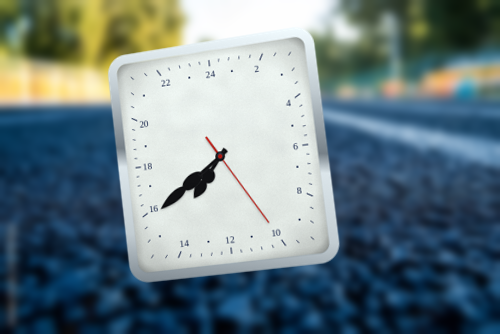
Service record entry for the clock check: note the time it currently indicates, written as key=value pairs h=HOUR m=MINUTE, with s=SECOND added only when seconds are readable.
h=14 m=39 s=25
